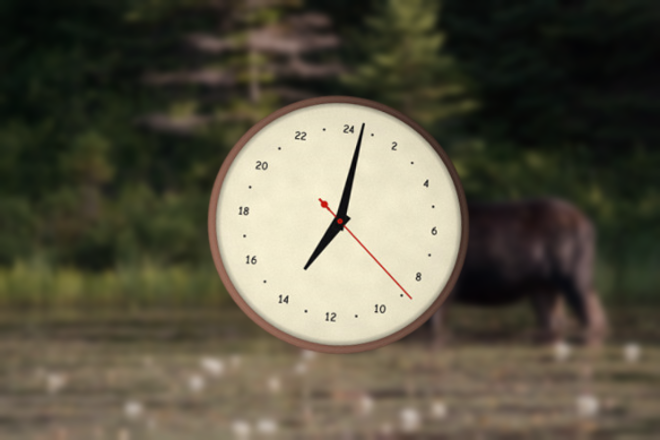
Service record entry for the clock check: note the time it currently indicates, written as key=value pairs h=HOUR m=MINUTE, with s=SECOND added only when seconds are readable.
h=14 m=1 s=22
